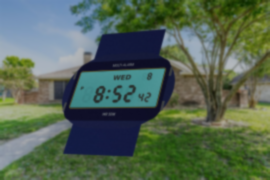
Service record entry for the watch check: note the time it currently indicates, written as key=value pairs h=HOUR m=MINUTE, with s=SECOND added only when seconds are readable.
h=8 m=52
